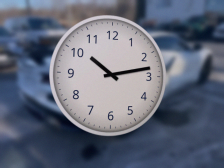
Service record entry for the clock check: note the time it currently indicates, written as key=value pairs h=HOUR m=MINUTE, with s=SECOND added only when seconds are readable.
h=10 m=13
